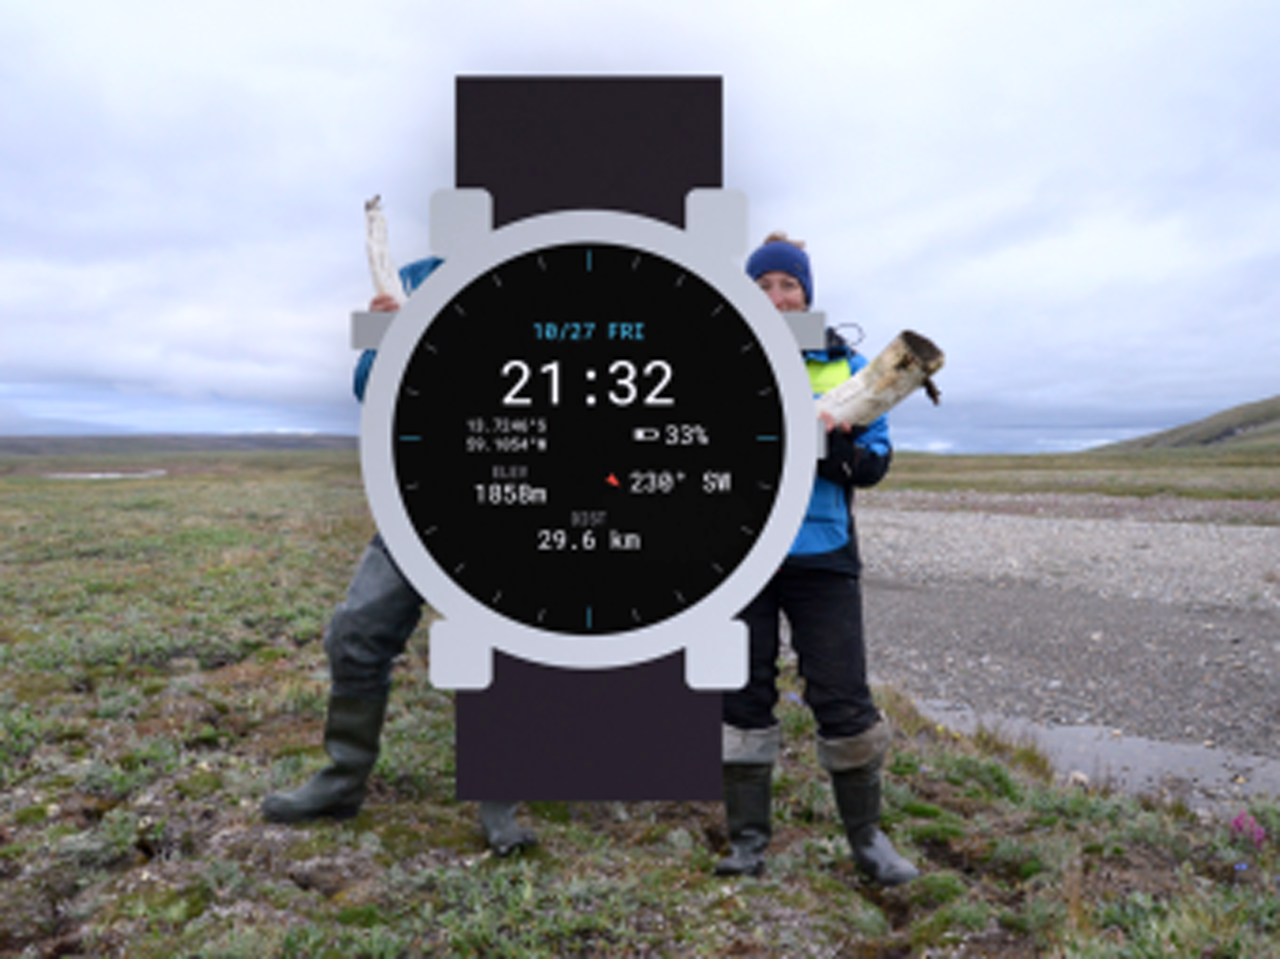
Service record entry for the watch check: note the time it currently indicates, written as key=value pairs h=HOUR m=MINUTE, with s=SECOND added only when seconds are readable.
h=21 m=32
